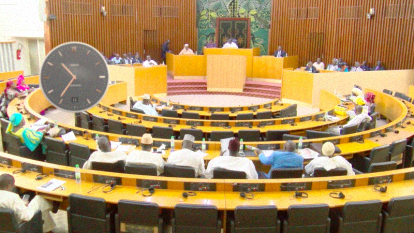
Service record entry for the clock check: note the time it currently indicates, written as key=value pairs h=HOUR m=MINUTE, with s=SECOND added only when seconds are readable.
h=10 m=36
